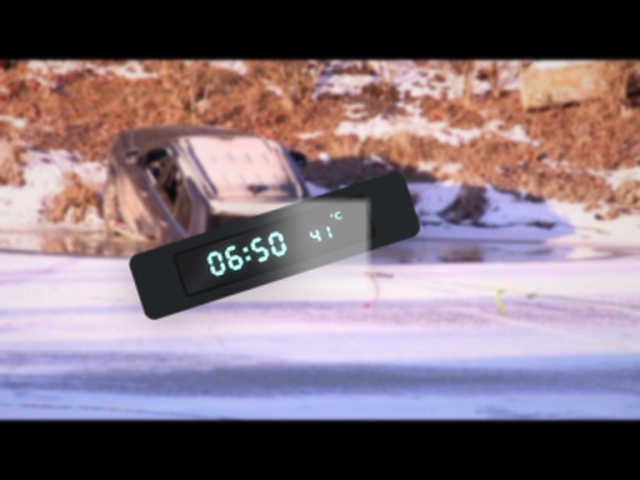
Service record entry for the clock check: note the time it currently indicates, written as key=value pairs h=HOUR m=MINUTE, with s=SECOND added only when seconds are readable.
h=6 m=50
